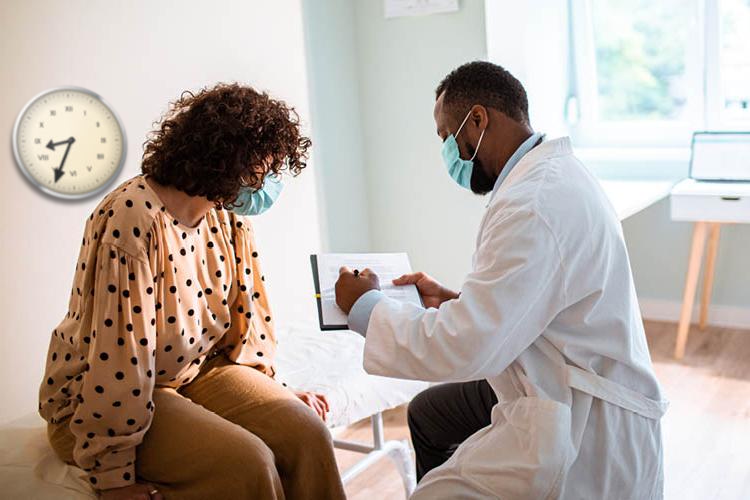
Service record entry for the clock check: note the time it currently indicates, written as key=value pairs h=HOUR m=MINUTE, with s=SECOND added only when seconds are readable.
h=8 m=34
